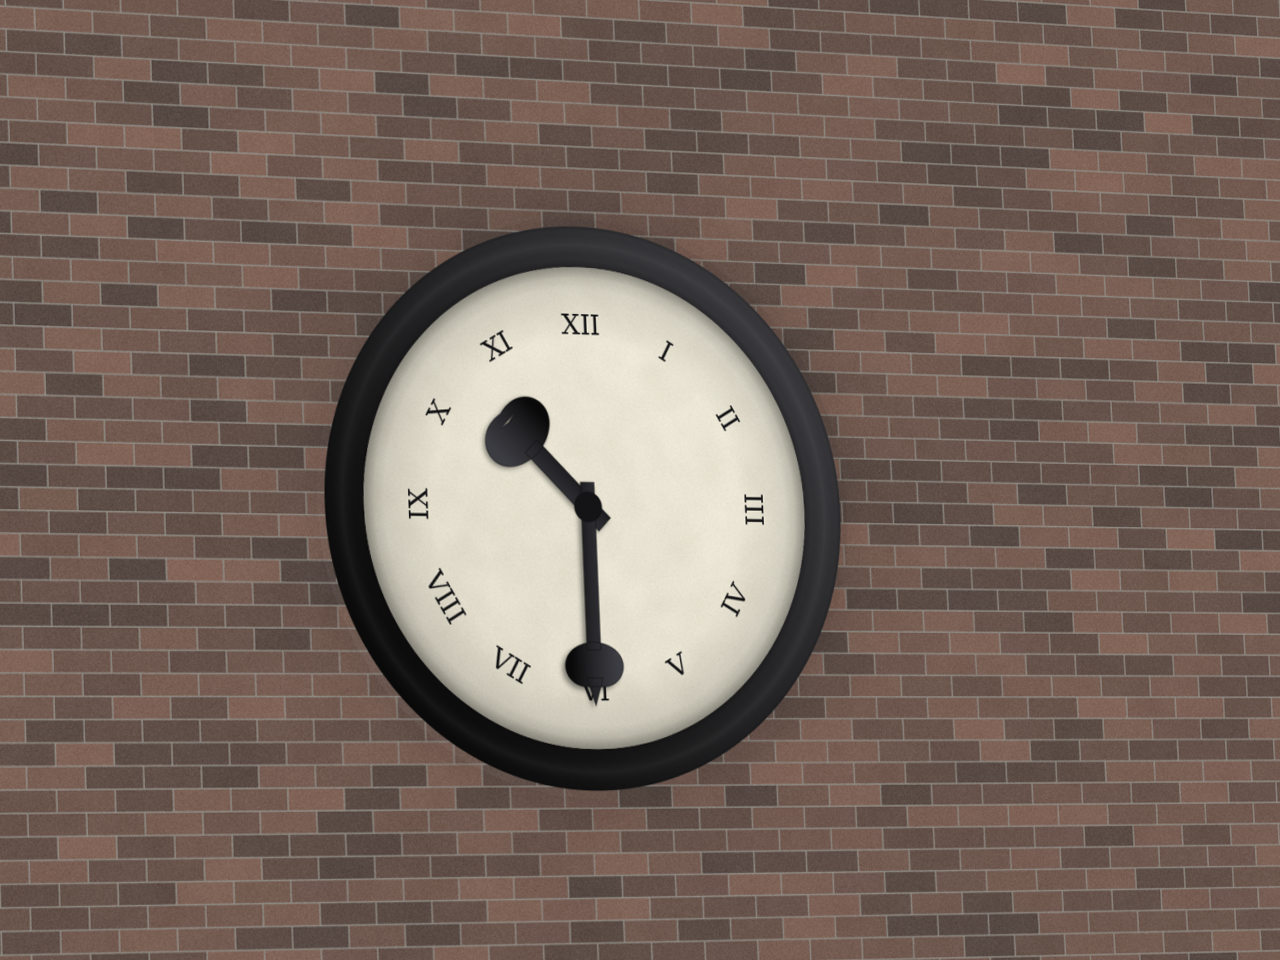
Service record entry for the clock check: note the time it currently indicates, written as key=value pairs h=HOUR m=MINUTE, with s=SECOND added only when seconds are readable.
h=10 m=30
